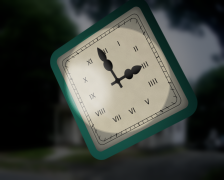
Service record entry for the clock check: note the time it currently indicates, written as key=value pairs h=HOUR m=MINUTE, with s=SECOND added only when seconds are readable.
h=2 m=59
